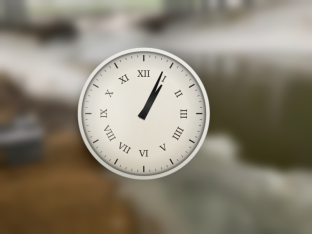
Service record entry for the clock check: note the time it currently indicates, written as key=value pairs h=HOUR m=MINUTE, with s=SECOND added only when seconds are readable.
h=1 m=4
